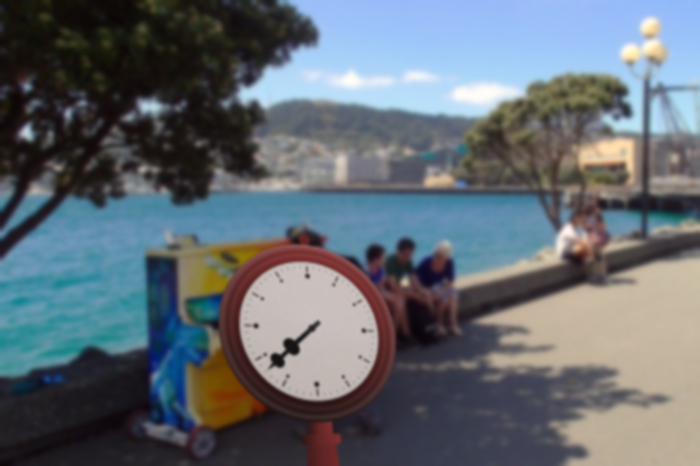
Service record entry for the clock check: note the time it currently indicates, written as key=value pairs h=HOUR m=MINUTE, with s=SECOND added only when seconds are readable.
h=7 m=38
